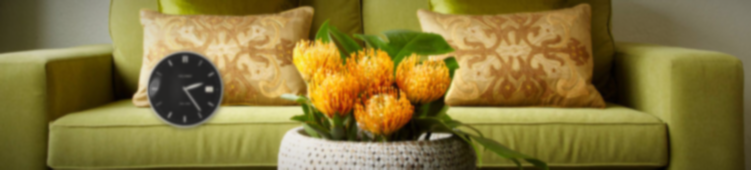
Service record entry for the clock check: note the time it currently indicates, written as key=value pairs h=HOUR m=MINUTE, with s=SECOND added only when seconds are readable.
h=2 m=24
